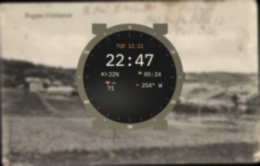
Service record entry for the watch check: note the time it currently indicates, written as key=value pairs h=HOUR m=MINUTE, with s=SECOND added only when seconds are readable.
h=22 m=47
